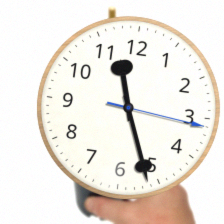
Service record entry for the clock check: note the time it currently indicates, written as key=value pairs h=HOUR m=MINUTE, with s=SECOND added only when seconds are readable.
h=11 m=26 s=16
